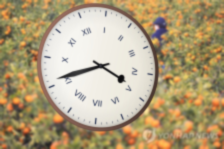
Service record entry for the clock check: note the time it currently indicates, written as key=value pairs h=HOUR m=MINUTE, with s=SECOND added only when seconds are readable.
h=4 m=46
